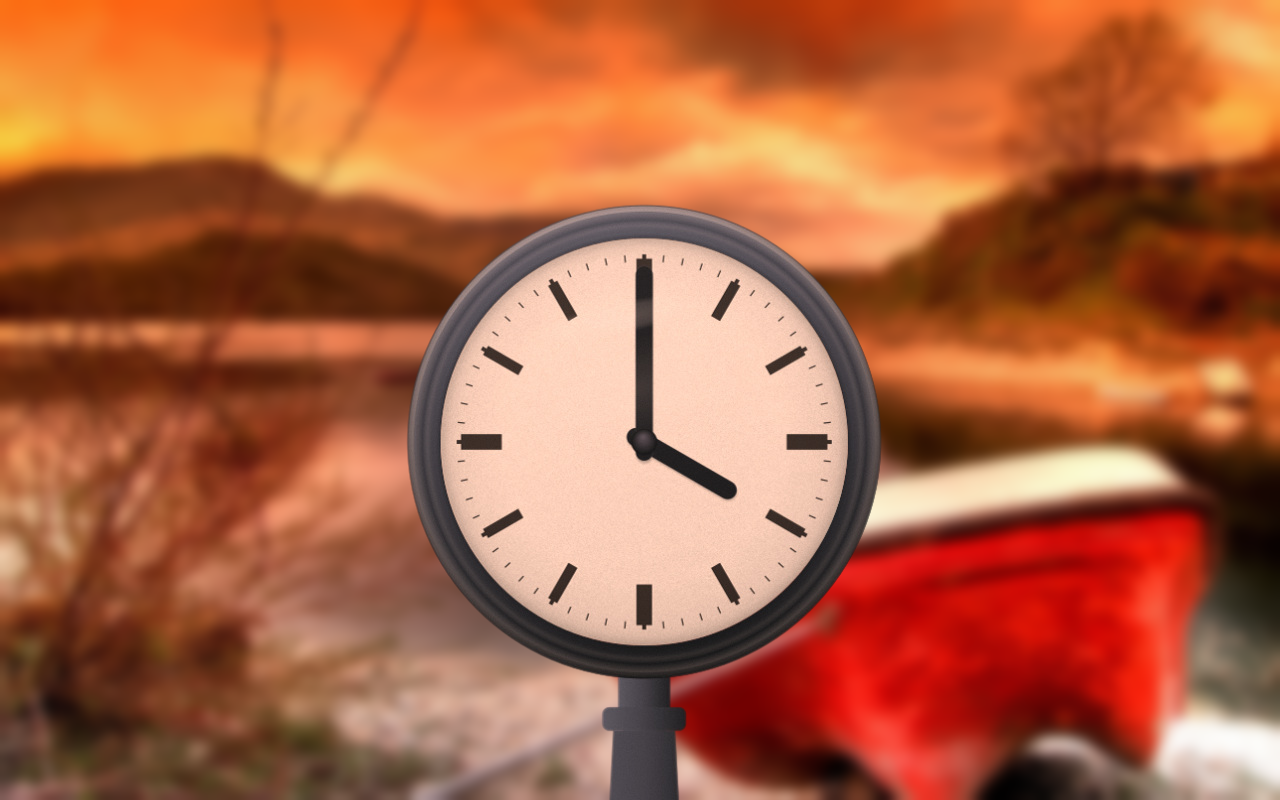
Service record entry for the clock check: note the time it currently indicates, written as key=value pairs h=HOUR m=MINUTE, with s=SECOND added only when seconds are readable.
h=4 m=0
